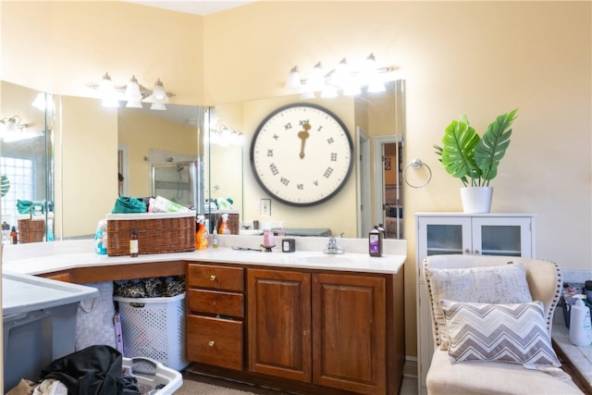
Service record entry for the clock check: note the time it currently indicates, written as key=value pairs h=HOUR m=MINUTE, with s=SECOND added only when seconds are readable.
h=12 m=1
